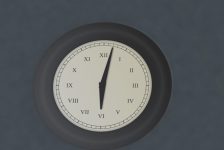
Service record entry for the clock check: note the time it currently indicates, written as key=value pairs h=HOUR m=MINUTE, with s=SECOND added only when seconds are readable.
h=6 m=2
